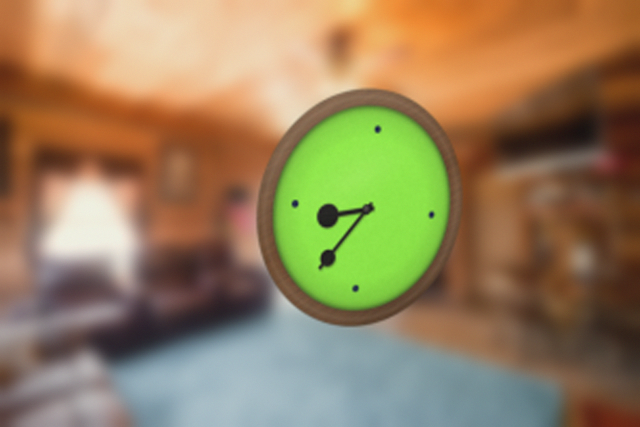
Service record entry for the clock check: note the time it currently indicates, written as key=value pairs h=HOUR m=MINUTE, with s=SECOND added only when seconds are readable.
h=8 m=36
